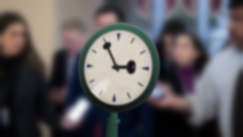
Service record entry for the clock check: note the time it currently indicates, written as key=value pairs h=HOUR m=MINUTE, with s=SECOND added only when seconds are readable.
h=2 m=55
